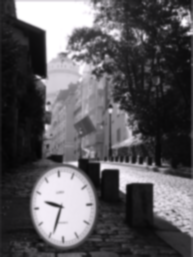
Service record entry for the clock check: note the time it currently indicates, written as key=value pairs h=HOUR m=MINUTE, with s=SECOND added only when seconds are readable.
h=9 m=34
